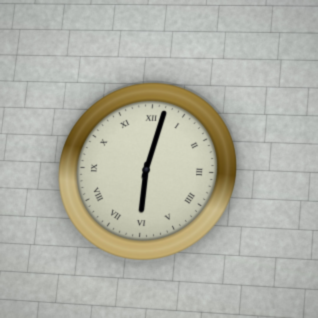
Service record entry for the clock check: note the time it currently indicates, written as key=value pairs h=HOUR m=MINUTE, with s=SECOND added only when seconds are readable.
h=6 m=2
